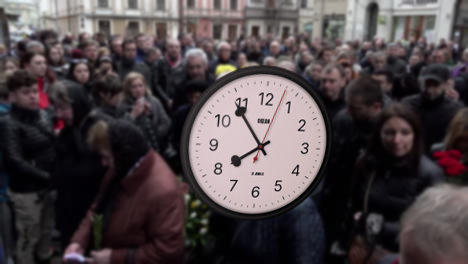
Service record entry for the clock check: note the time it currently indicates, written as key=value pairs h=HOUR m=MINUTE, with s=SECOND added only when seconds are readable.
h=7 m=54 s=3
